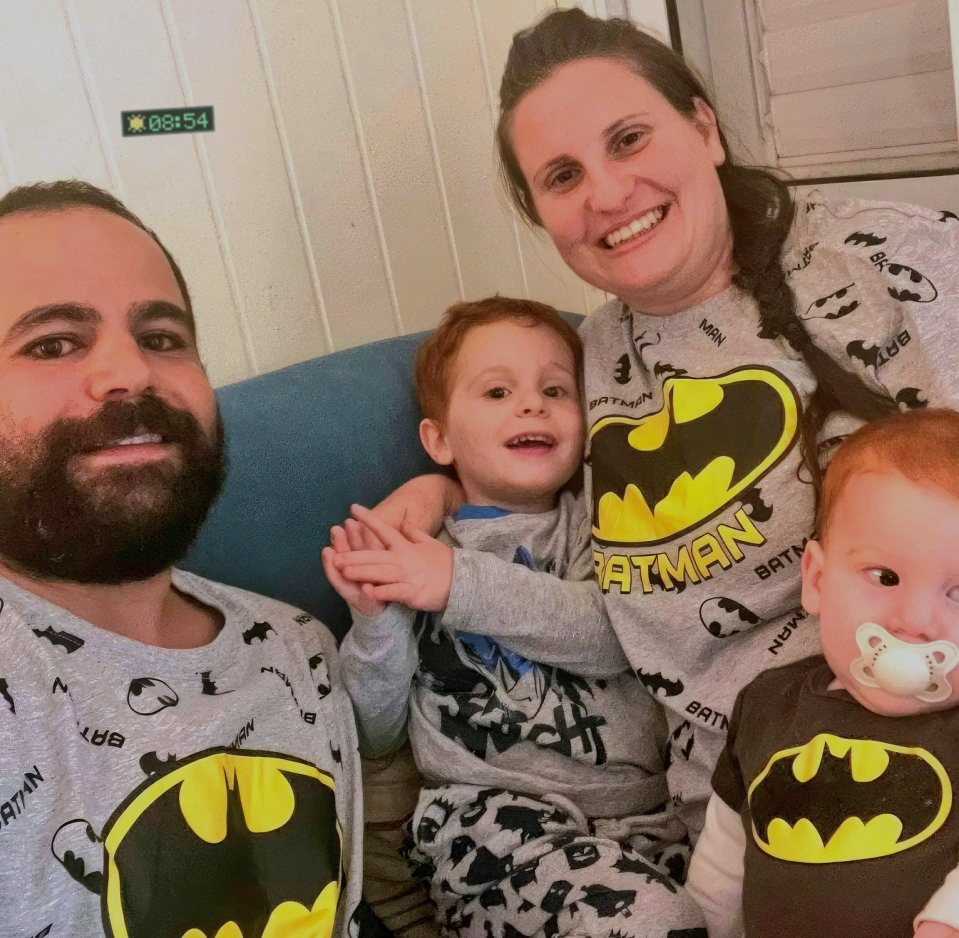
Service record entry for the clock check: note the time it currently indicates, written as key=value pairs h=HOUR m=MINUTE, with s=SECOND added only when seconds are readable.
h=8 m=54
